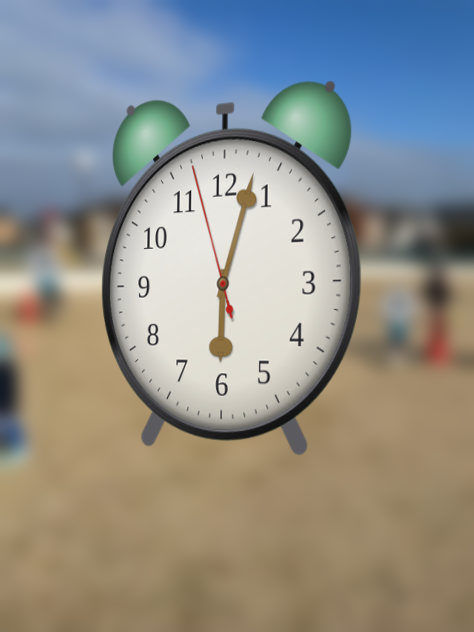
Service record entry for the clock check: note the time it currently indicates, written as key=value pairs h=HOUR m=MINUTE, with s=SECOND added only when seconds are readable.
h=6 m=2 s=57
